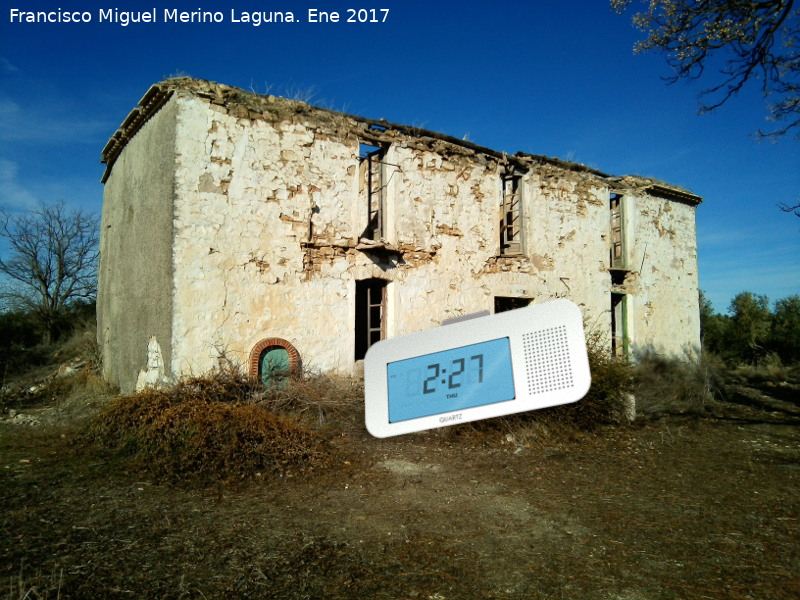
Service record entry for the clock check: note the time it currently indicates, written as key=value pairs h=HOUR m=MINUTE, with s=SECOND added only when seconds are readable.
h=2 m=27
